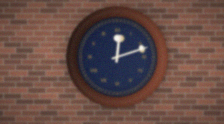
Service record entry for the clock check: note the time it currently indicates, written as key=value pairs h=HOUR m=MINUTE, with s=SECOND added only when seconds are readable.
h=12 m=12
